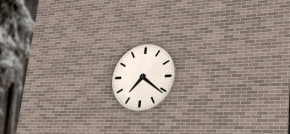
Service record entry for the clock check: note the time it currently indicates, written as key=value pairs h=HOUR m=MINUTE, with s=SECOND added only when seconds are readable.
h=7 m=21
